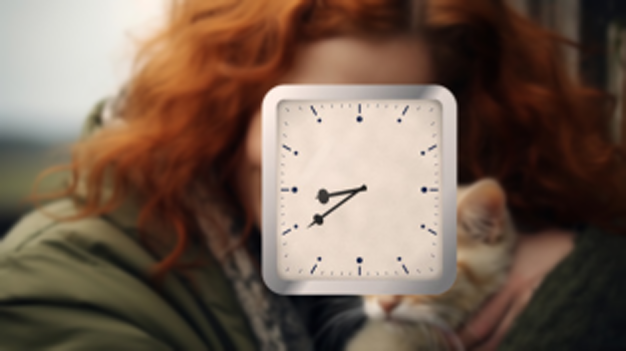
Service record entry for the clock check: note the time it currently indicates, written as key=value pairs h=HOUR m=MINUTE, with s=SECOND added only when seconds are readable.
h=8 m=39
